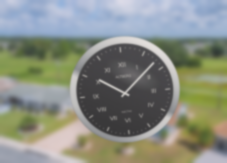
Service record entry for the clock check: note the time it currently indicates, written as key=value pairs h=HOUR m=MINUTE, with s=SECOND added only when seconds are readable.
h=10 m=8
